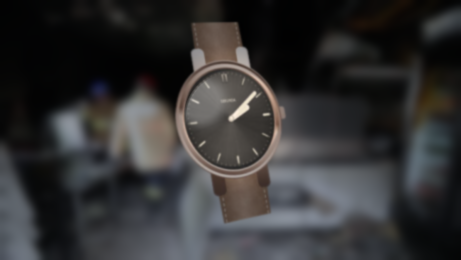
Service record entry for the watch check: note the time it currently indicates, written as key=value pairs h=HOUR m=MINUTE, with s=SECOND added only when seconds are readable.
h=2 m=9
